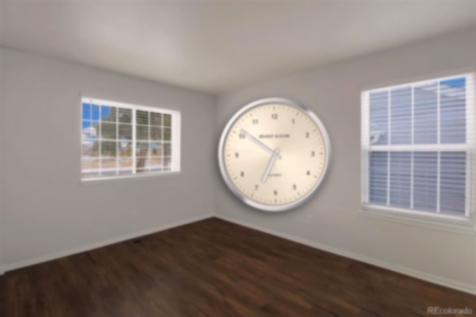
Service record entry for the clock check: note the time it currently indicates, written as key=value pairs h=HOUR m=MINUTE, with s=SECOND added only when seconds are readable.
h=6 m=51
